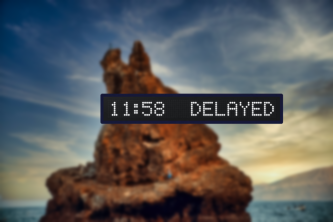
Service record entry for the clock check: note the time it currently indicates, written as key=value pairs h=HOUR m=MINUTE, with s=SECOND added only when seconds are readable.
h=11 m=58
